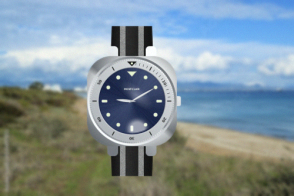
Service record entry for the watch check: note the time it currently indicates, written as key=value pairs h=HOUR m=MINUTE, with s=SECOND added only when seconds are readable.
h=9 m=10
